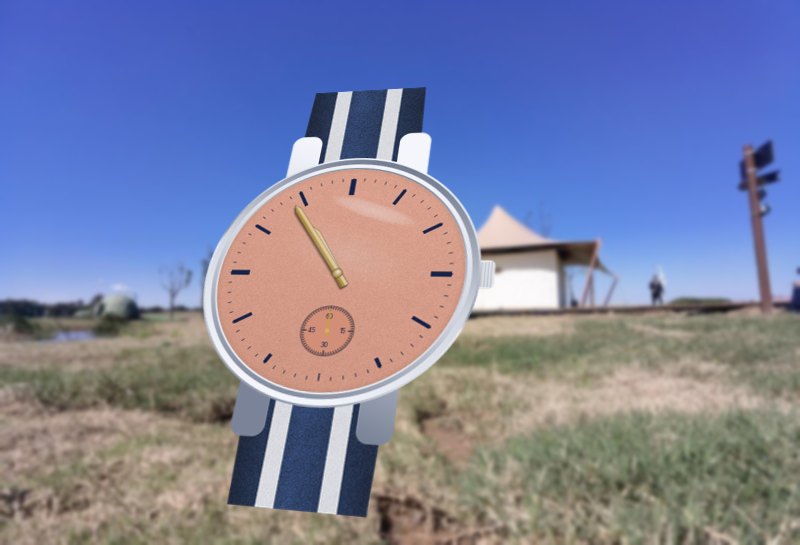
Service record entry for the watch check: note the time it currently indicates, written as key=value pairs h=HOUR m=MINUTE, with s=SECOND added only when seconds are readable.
h=10 m=54
